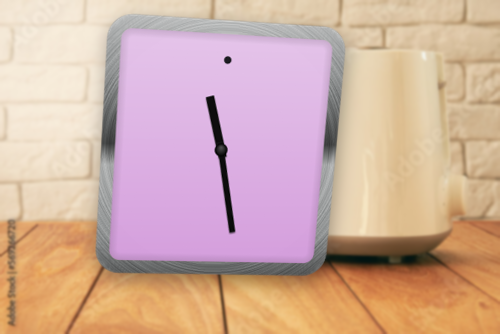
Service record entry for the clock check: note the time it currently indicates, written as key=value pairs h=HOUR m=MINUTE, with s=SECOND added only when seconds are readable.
h=11 m=28
